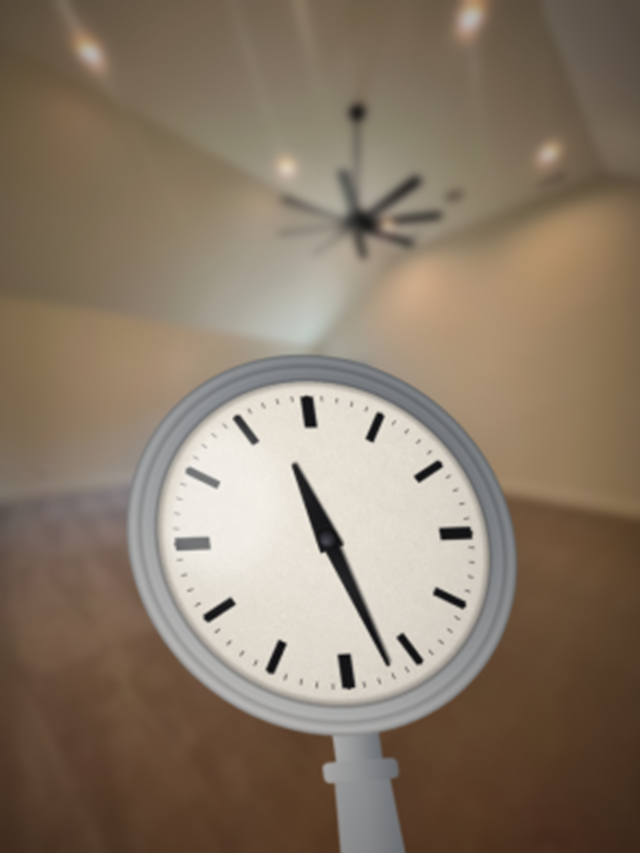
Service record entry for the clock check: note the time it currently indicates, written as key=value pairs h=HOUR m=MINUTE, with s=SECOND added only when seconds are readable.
h=11 m=27
